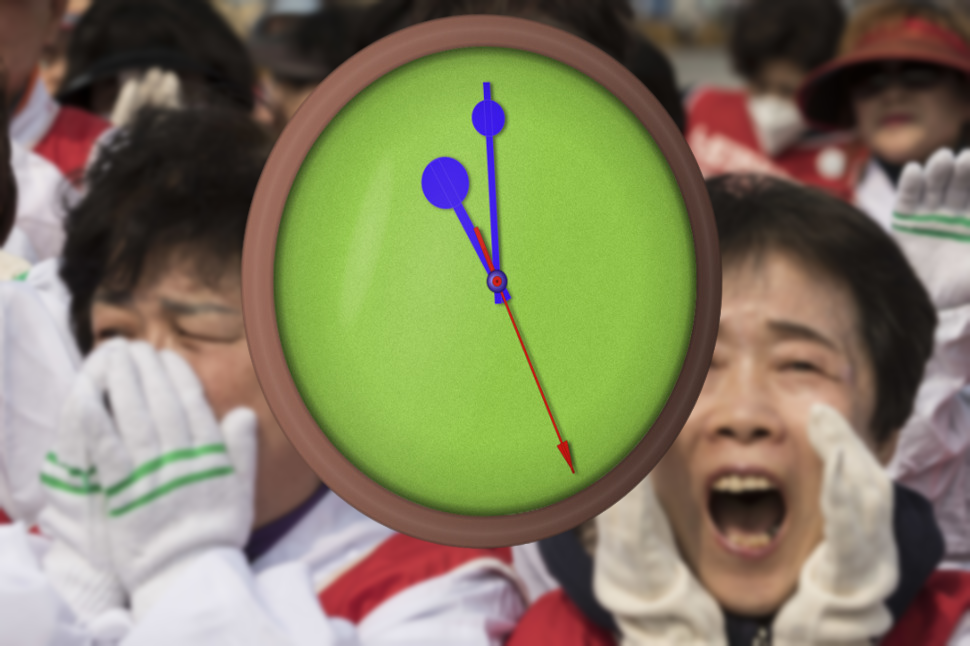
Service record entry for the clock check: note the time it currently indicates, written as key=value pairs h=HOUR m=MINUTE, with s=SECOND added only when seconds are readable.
h=10 m=59 s=26
